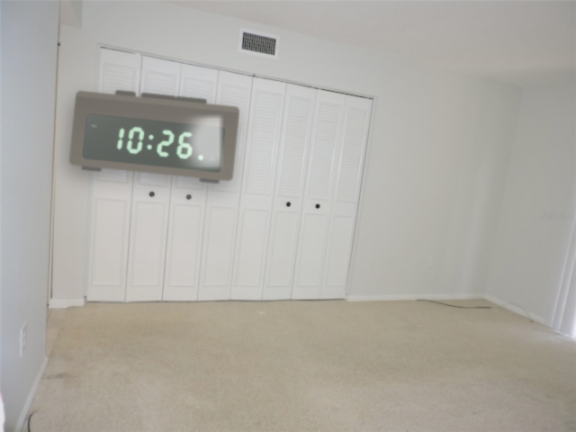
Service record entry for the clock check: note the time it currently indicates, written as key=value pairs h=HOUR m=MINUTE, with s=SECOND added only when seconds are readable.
h=10 m=26
